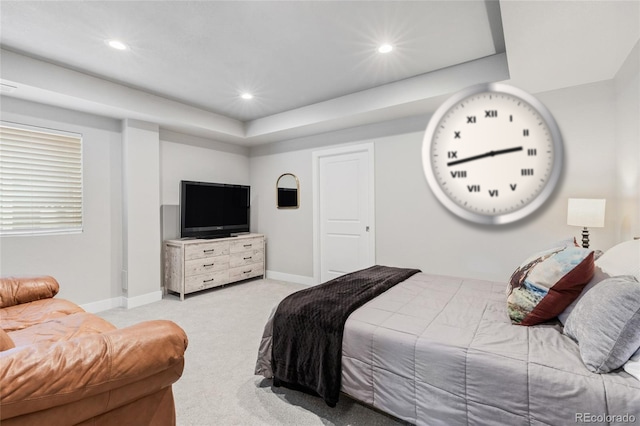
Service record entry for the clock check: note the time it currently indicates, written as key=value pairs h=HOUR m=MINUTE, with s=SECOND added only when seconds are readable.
h=2 m=43
